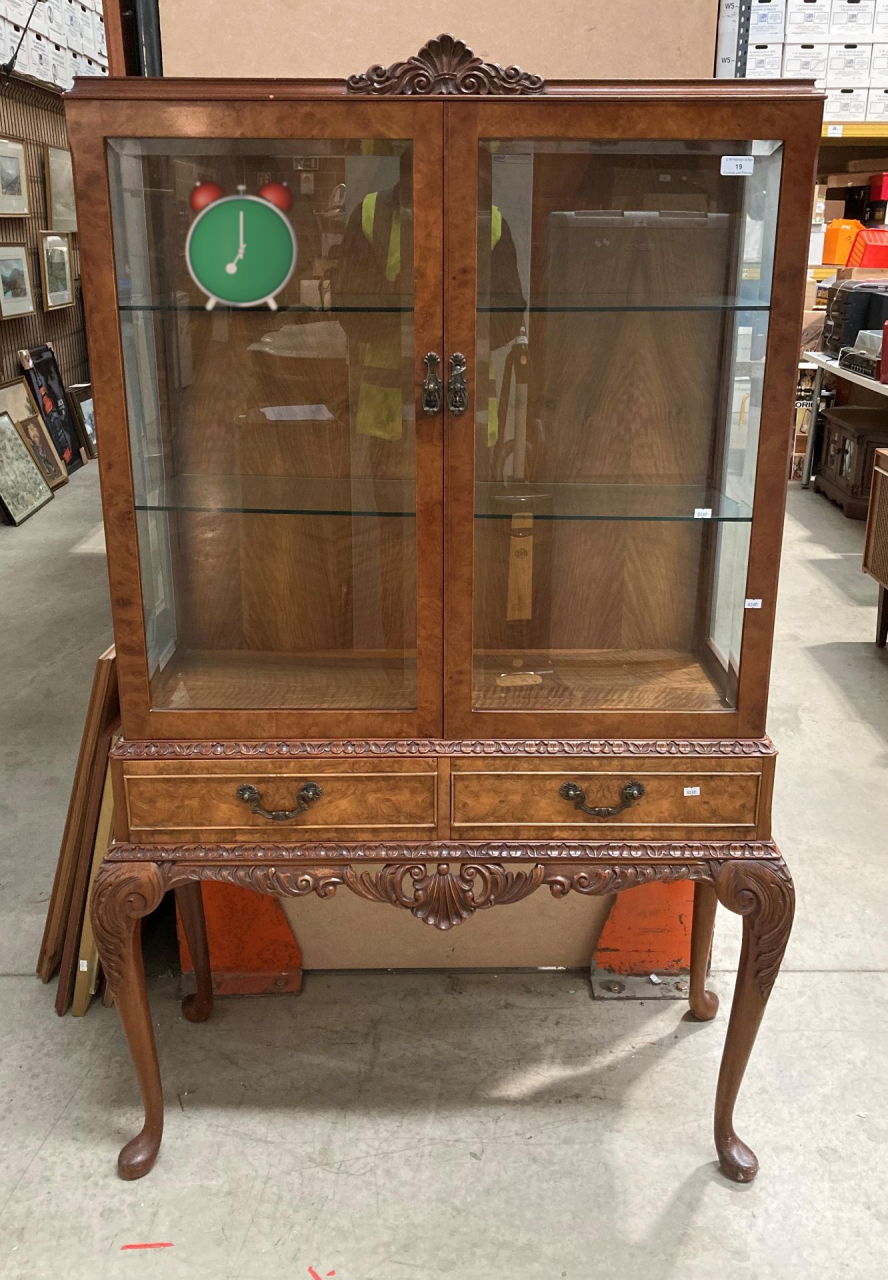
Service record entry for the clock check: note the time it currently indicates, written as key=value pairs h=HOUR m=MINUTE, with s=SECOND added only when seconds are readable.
h=7 m=0
